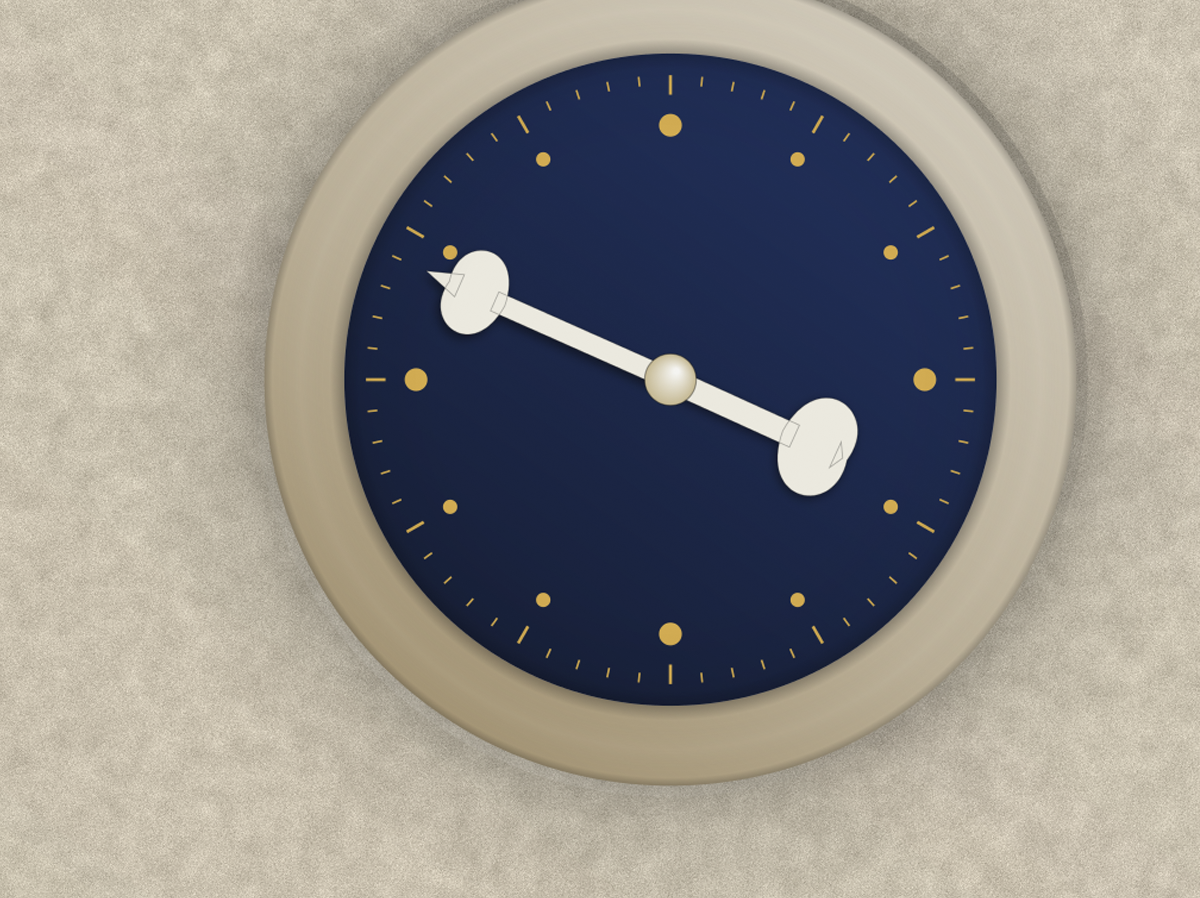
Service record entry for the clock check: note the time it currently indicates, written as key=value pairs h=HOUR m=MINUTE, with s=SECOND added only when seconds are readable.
h=3 m=49
